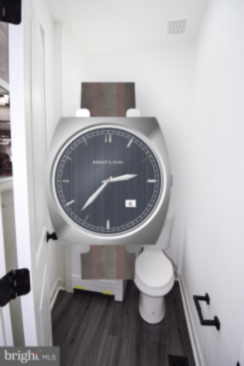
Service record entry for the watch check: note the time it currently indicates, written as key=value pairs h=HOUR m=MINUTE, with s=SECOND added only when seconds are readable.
h=2 m=37
